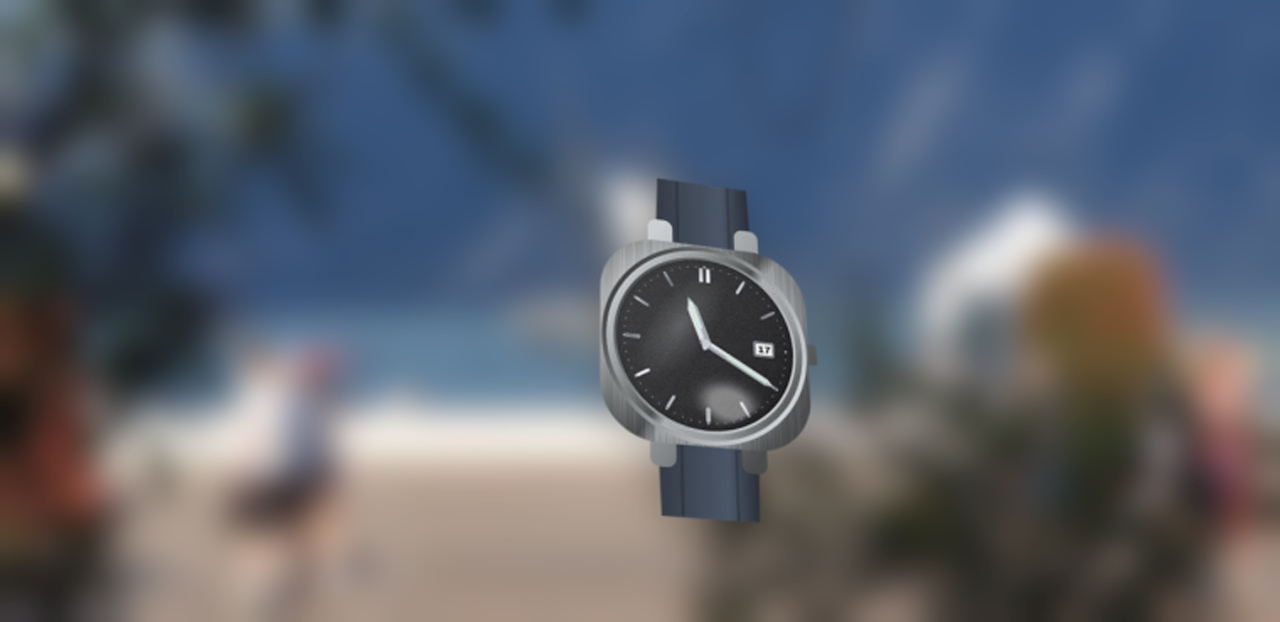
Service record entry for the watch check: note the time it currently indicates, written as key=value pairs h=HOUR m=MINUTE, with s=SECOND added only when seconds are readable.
h=11 m=20
